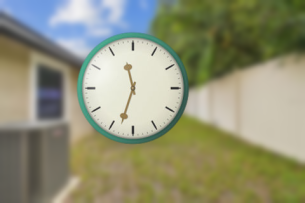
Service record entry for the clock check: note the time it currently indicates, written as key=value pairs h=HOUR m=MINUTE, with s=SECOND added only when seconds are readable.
h=11 m=33
